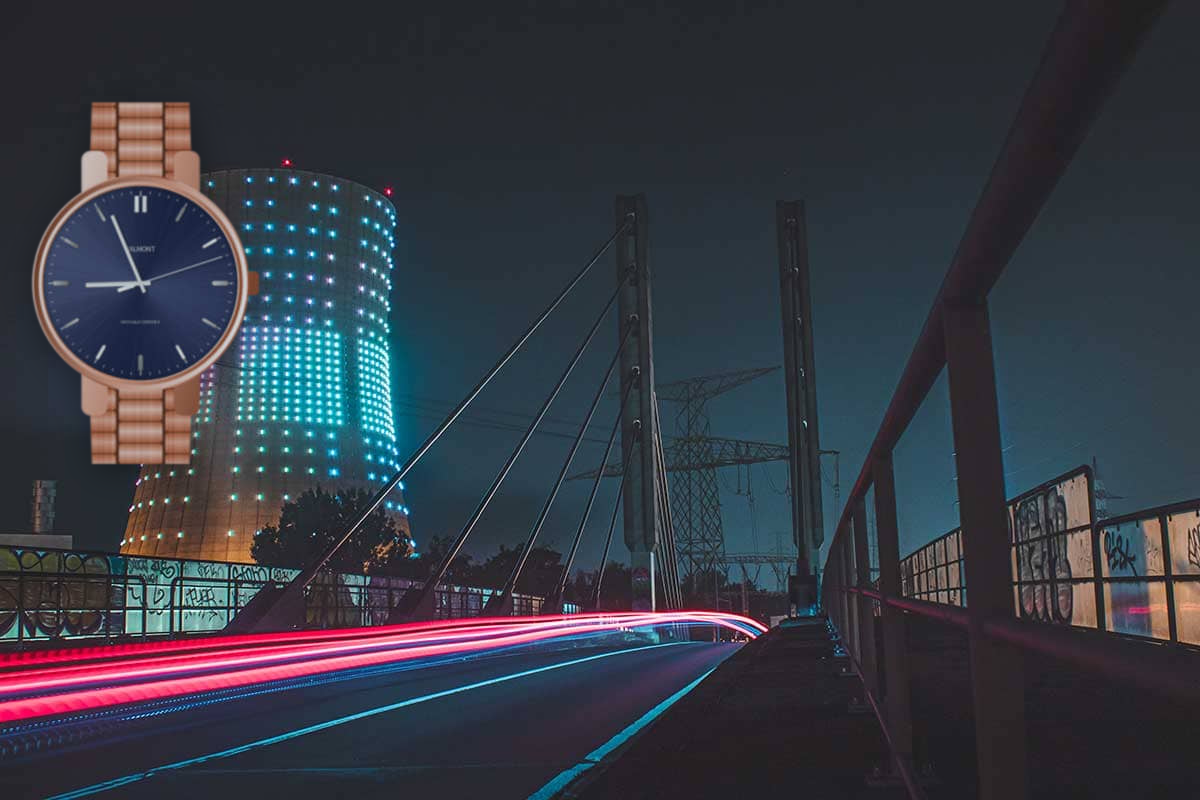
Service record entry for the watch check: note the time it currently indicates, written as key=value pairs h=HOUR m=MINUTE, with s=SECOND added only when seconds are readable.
h=8 m=56 s=12
